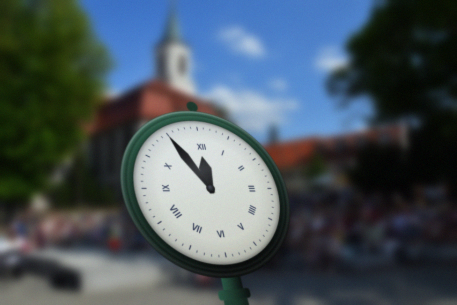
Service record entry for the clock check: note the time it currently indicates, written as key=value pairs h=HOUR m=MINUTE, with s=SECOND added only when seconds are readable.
h=11 m=55
